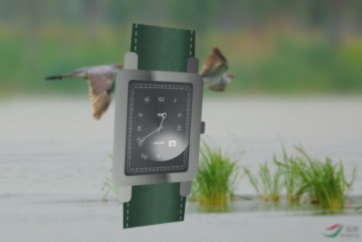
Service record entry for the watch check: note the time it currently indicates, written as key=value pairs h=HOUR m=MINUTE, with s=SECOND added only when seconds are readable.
h=12 m=40
